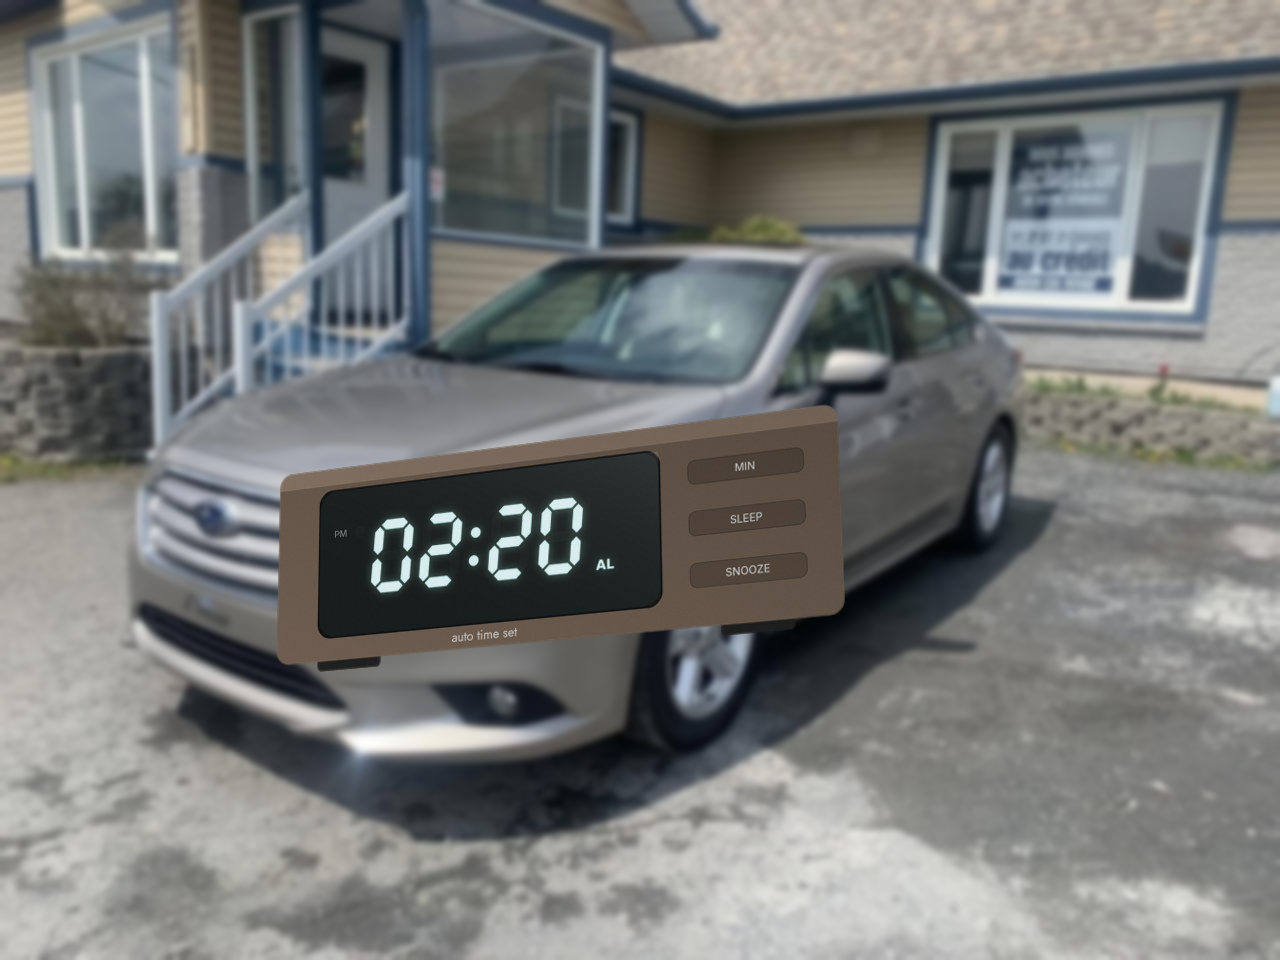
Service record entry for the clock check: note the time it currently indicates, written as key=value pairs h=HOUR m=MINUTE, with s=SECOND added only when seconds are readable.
h=2 m=20
